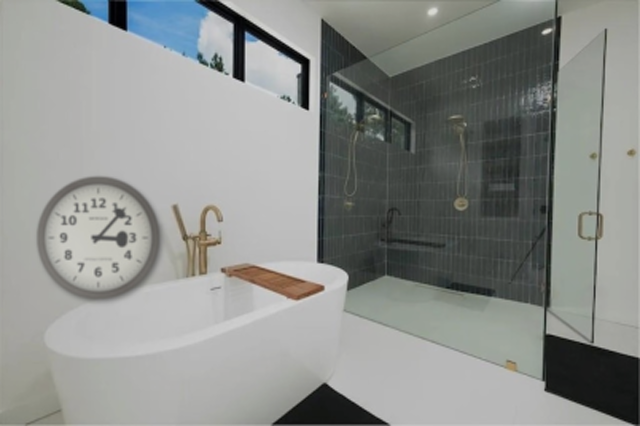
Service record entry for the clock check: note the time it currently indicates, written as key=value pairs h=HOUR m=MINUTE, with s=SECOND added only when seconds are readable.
h=3 m=7
